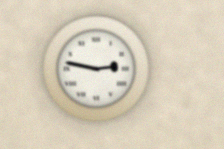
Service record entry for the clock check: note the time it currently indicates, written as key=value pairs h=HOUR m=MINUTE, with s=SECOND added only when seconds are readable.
h=2 m=47
